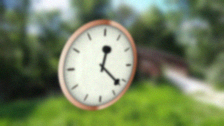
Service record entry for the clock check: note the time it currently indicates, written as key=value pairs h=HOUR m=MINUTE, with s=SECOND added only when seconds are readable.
h=12 m=22
